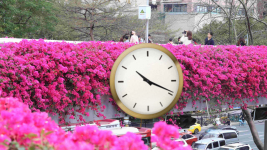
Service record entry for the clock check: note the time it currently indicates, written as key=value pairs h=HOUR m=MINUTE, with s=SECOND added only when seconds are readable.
h=10 m=19
